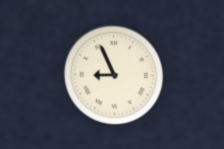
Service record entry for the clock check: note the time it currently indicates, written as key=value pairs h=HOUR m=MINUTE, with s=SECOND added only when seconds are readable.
h=8 m=56
